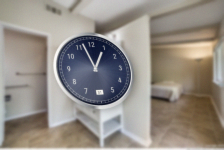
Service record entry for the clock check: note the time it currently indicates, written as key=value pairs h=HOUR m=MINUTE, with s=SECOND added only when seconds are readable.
h=12 m=57
